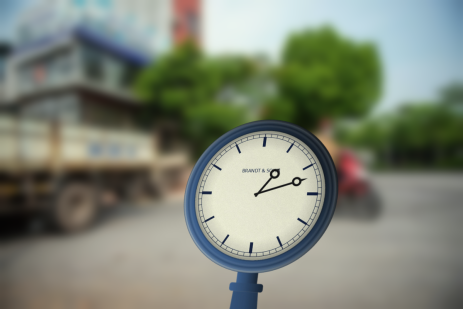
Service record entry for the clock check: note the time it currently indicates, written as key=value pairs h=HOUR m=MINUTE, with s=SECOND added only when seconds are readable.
h=1 m=12
